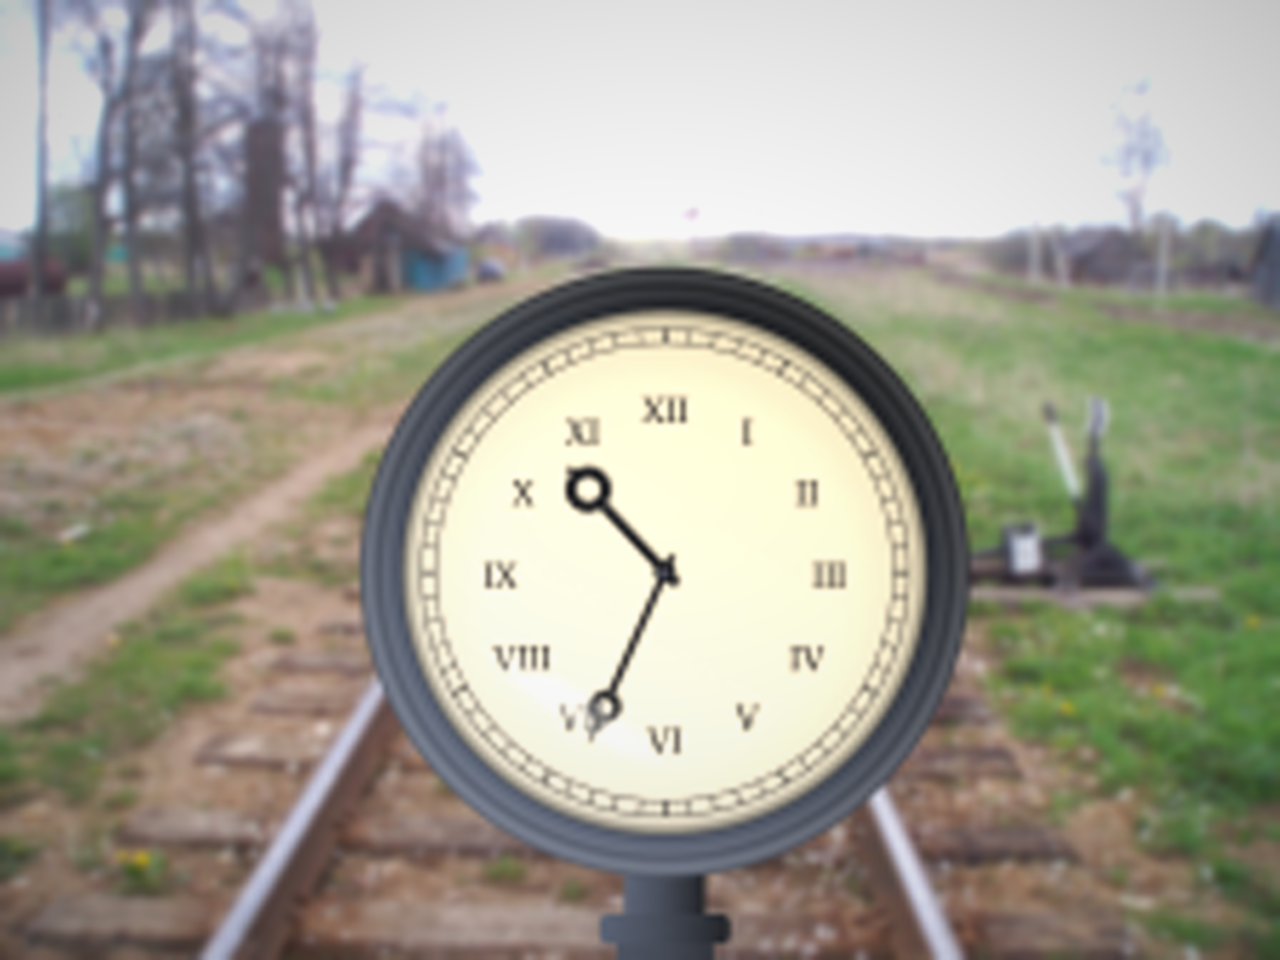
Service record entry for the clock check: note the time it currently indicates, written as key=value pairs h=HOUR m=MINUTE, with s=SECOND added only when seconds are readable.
h=10 m=34
